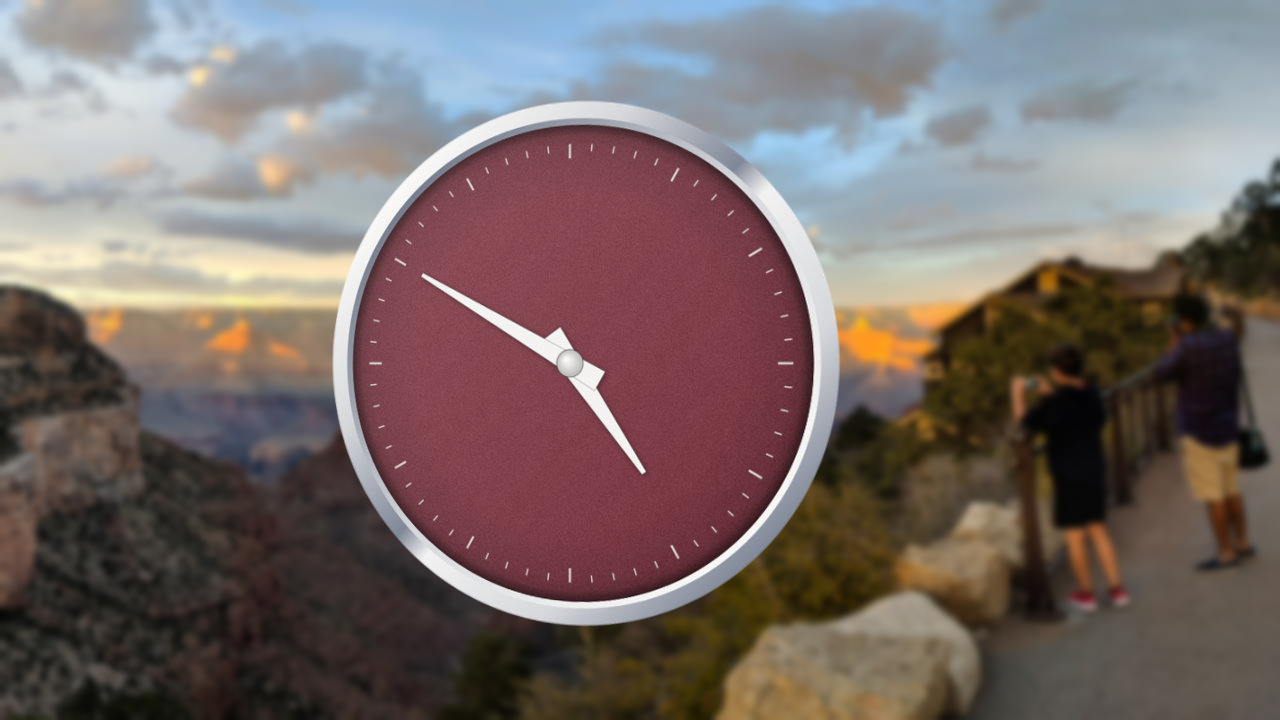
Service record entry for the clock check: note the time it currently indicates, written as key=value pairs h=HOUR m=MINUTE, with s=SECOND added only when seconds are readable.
h=4 m=50
